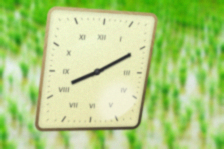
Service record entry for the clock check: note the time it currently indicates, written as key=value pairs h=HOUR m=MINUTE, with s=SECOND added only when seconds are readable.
h=8 m=10
